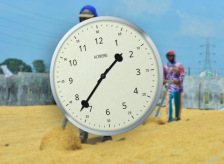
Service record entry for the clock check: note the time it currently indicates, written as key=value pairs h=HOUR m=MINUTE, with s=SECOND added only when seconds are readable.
h=1 m=37
